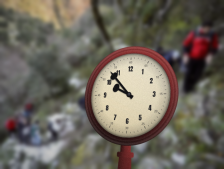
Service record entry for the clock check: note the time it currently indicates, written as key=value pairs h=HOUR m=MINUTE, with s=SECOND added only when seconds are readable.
h=9 m=53
